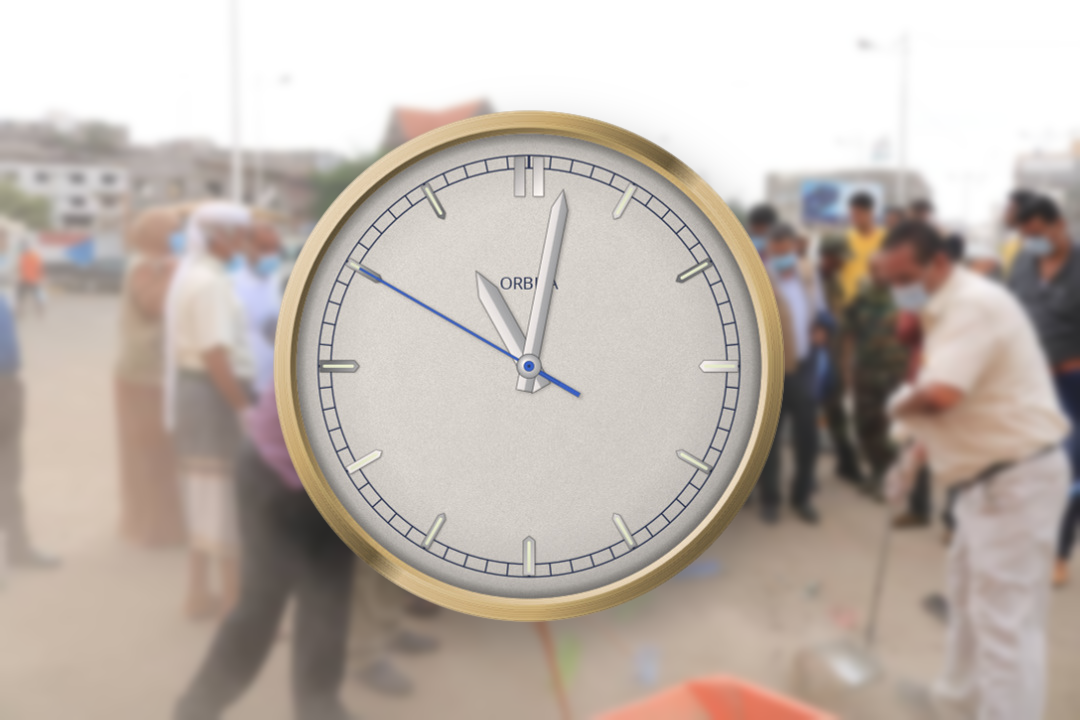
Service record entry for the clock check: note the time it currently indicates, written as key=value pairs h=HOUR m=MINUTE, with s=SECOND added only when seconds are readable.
h=11 m=1 s=50
